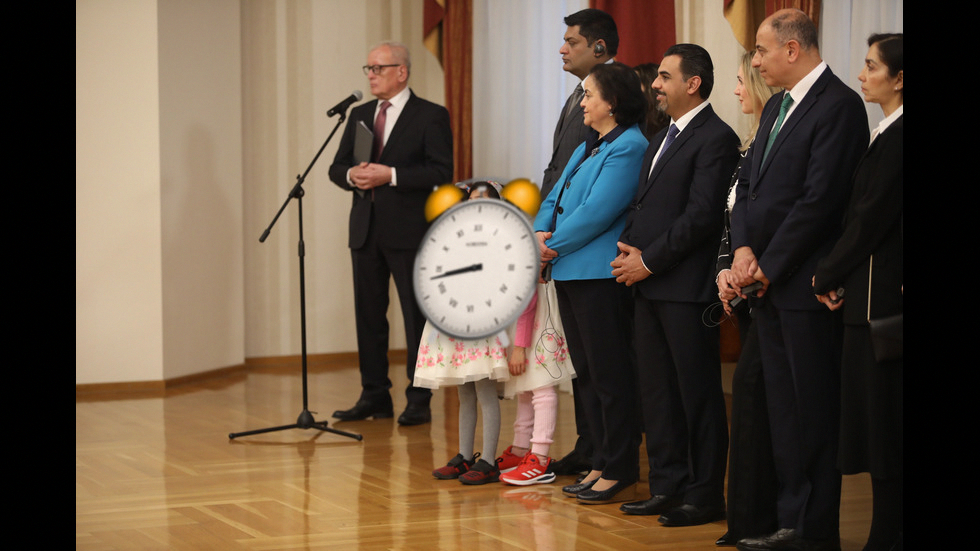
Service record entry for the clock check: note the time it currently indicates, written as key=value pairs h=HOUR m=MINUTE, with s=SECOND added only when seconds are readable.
h=8 m=43
